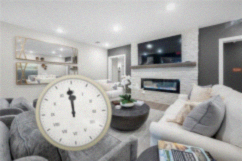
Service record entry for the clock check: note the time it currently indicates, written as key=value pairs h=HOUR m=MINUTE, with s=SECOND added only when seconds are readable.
h=11 m=59
